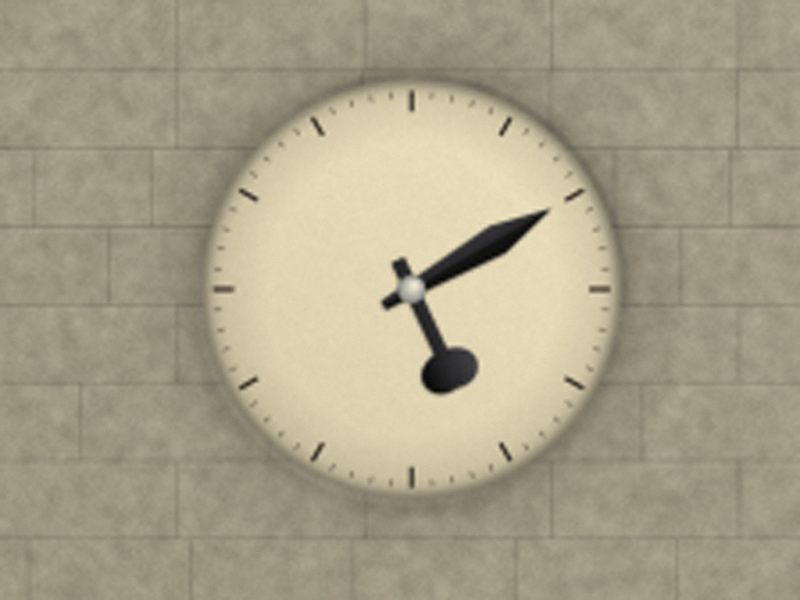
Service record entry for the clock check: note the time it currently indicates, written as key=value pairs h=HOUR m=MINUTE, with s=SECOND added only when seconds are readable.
h=5 m=10
